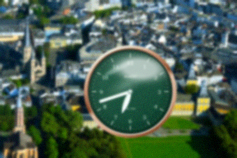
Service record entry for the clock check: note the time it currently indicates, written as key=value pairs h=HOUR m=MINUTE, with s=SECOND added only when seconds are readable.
h=6 m=42
